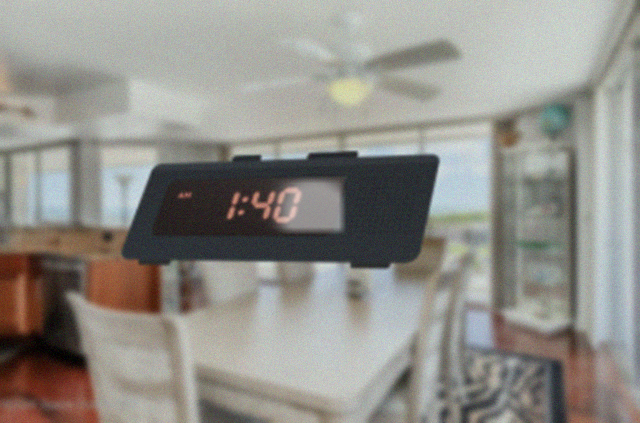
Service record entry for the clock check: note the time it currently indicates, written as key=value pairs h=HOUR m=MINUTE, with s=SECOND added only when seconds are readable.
h=1 m=40
